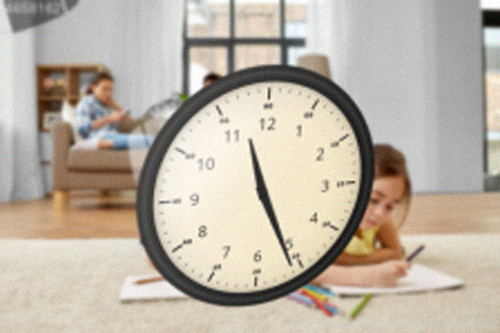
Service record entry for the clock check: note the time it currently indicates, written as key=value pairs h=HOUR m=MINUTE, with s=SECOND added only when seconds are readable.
h=11 m=26
